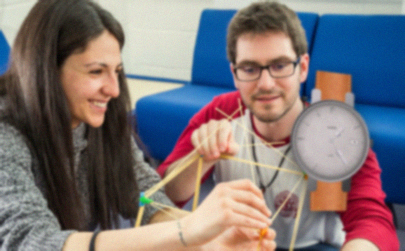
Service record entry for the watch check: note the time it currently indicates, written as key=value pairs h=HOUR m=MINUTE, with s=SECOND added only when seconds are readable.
h=1 m=24
